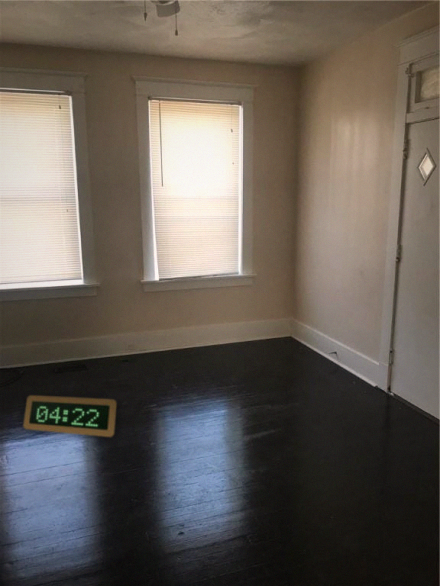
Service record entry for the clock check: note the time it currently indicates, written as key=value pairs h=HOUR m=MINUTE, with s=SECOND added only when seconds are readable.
h=4 m=22
